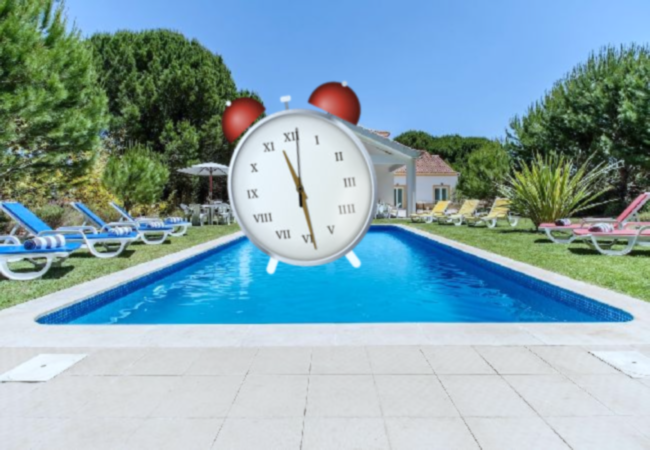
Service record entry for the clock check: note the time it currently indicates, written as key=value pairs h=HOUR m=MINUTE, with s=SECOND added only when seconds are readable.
h=11 m=29 s=1
